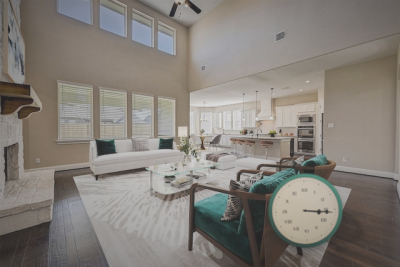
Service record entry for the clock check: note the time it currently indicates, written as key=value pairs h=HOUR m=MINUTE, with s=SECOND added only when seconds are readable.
h=3 m=16
